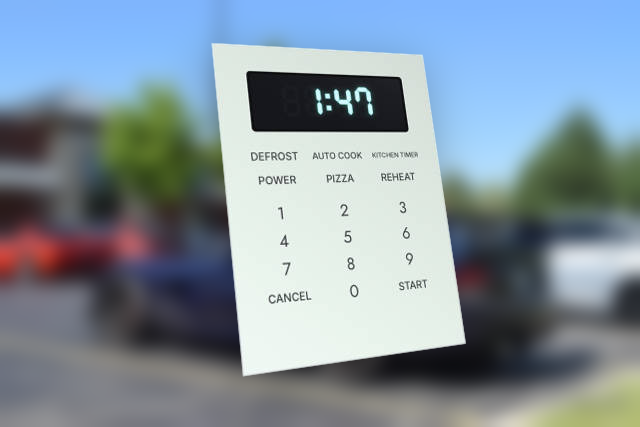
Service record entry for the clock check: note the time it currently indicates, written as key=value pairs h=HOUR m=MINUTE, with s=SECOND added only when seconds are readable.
h=1 m=47
